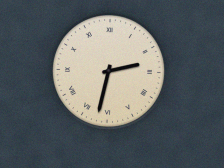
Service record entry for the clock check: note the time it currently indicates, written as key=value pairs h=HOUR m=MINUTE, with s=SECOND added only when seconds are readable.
h=2 m=32
